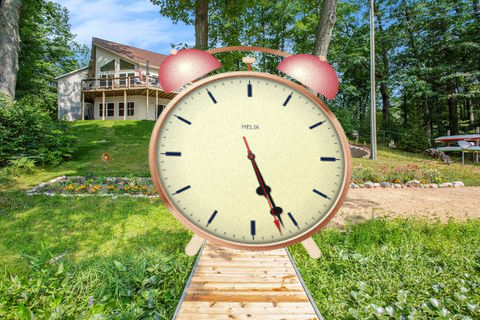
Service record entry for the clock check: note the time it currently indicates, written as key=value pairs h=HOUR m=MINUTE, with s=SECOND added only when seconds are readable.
h=5 m=26 s=27
